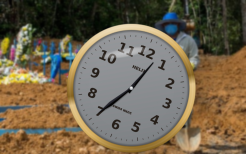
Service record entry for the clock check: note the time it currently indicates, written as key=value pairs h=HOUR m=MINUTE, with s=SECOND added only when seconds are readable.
h=12 m=35
